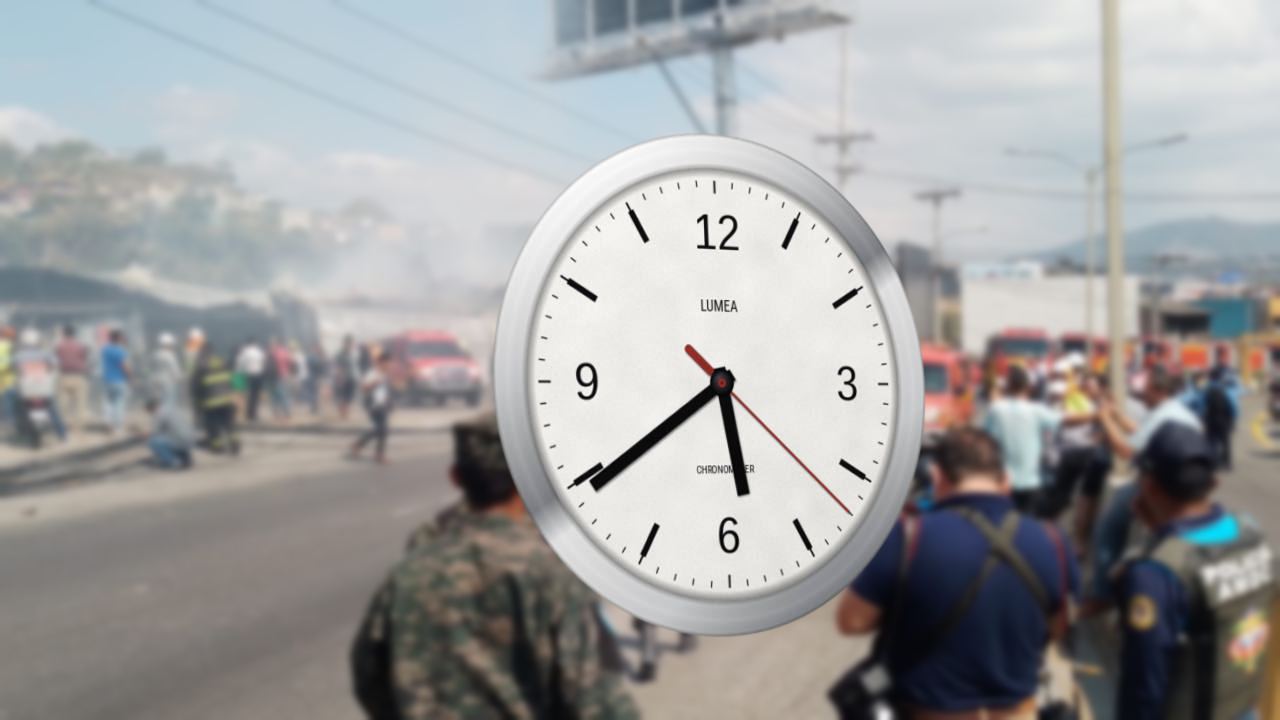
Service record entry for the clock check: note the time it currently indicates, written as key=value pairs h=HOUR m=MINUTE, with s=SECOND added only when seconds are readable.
h=5 m=39 s=22
